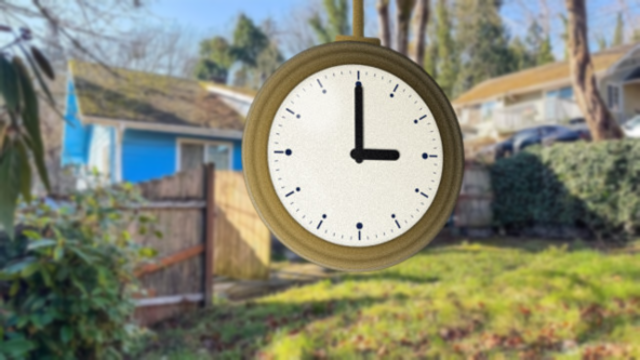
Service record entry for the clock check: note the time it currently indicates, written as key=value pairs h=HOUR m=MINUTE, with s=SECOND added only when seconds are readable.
h=3 m=0
